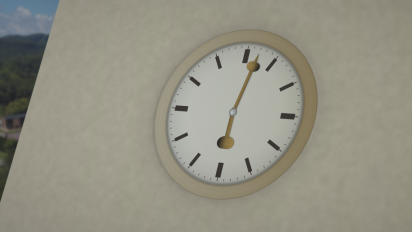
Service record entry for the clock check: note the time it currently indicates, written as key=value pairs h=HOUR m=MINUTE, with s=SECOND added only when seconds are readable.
h=6 m=2
